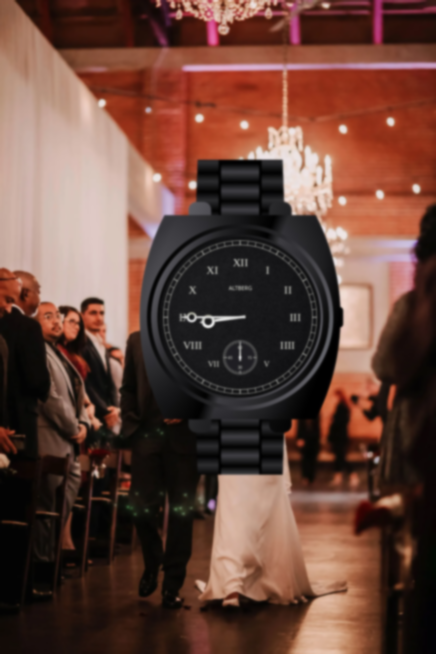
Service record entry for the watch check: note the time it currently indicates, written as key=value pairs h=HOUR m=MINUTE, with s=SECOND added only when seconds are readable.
h=8 m=45
